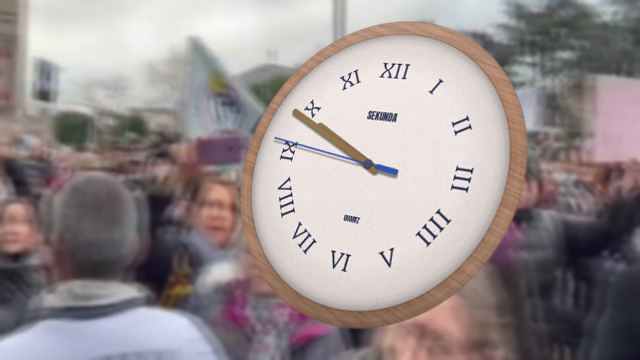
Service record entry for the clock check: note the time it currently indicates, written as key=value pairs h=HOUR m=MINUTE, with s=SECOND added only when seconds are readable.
h=9 m=48 s=46
